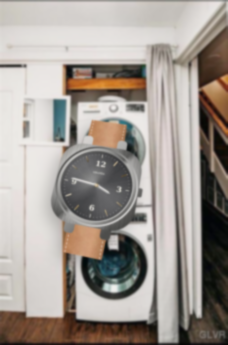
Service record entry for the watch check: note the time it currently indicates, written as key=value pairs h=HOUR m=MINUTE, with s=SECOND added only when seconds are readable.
h=3 m=46
